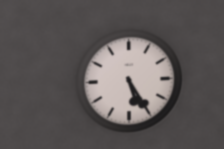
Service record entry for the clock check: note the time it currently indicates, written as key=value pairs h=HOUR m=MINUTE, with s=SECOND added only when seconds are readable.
h=5 m=25
